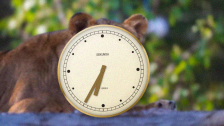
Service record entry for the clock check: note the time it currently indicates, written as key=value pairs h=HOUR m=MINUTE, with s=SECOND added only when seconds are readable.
h=6 m=35
